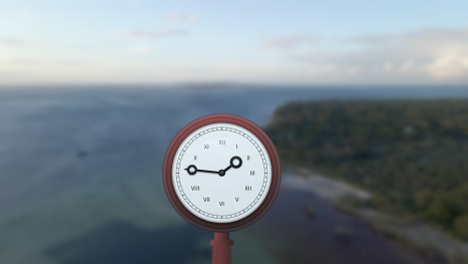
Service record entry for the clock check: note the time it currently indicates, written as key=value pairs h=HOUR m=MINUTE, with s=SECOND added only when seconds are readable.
h=1 m=46
